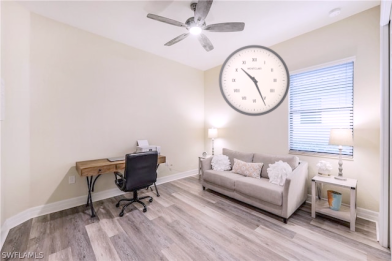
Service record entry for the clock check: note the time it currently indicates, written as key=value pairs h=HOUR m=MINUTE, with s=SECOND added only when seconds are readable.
h=10 m=26
